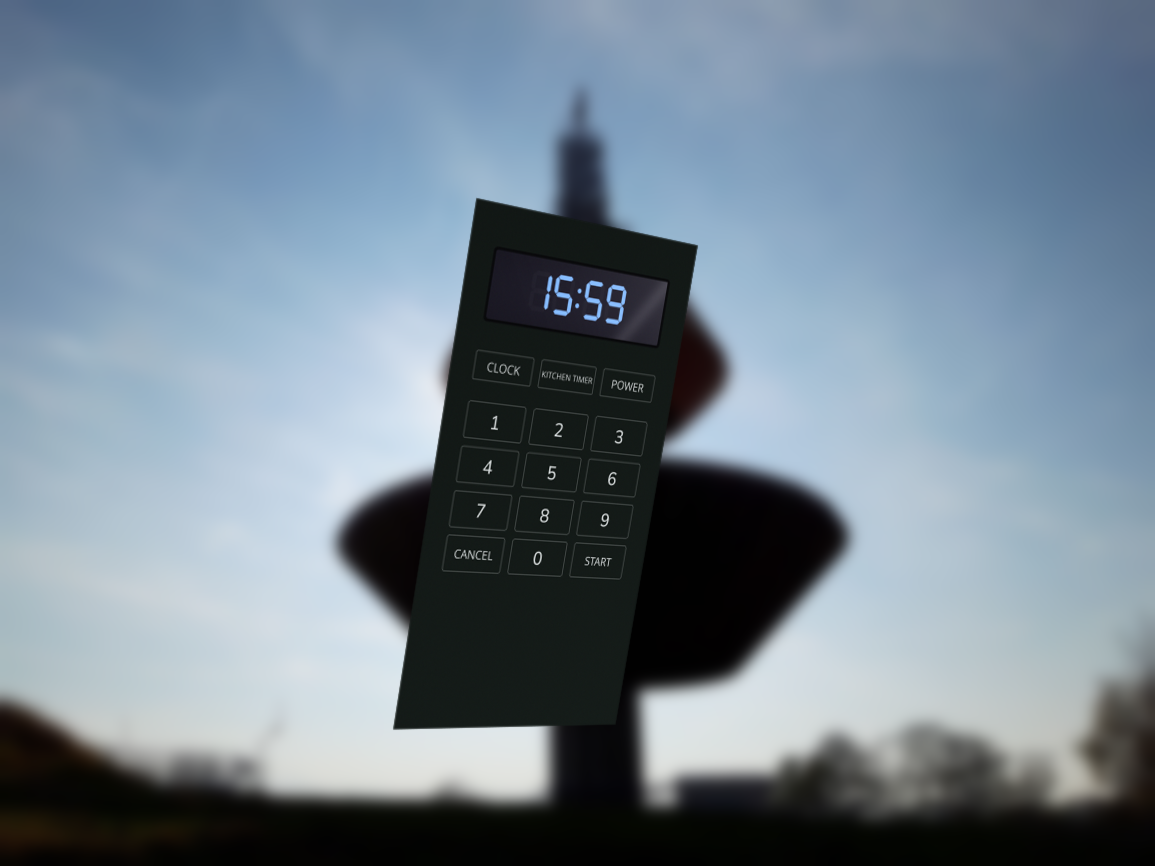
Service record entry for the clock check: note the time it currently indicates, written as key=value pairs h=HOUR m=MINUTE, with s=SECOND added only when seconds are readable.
h=15 m=59
